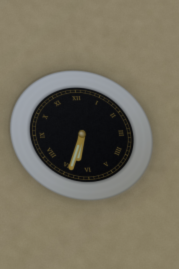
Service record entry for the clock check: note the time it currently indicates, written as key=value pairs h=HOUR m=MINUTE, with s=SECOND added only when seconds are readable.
h=6 m=34
